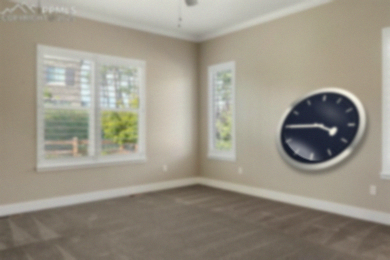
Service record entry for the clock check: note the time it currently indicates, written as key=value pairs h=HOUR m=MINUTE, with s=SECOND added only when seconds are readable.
h=3 m=45
